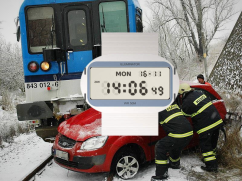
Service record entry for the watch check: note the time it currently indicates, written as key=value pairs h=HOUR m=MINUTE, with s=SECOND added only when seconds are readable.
h=14 m=6 s=49
